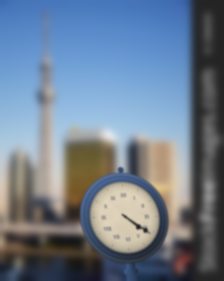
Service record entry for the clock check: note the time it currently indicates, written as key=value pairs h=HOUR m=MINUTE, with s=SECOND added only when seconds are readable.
h=4 m=21
